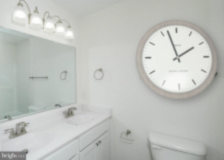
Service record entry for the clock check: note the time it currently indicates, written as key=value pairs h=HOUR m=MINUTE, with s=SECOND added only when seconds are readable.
h=1 m=57
